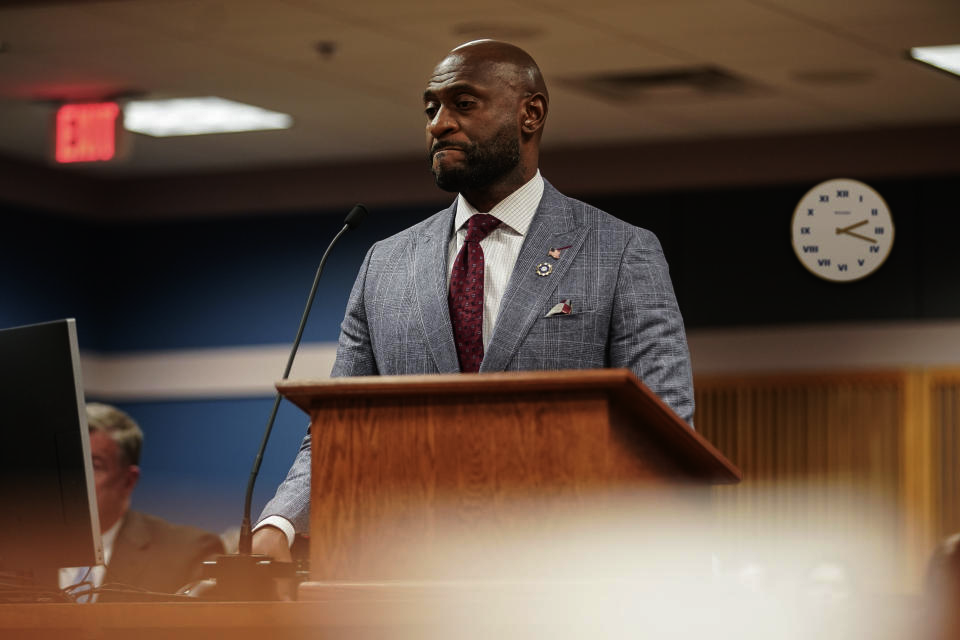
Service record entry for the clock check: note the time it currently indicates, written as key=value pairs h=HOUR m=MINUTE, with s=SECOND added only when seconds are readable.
h=2 m=18
